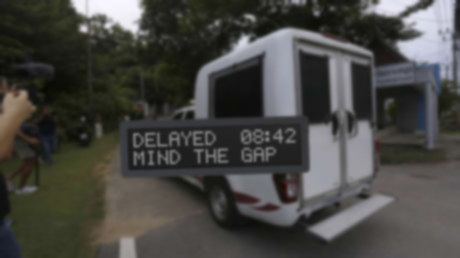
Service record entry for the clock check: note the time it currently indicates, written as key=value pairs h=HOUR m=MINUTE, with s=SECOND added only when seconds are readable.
h=8 m=42
